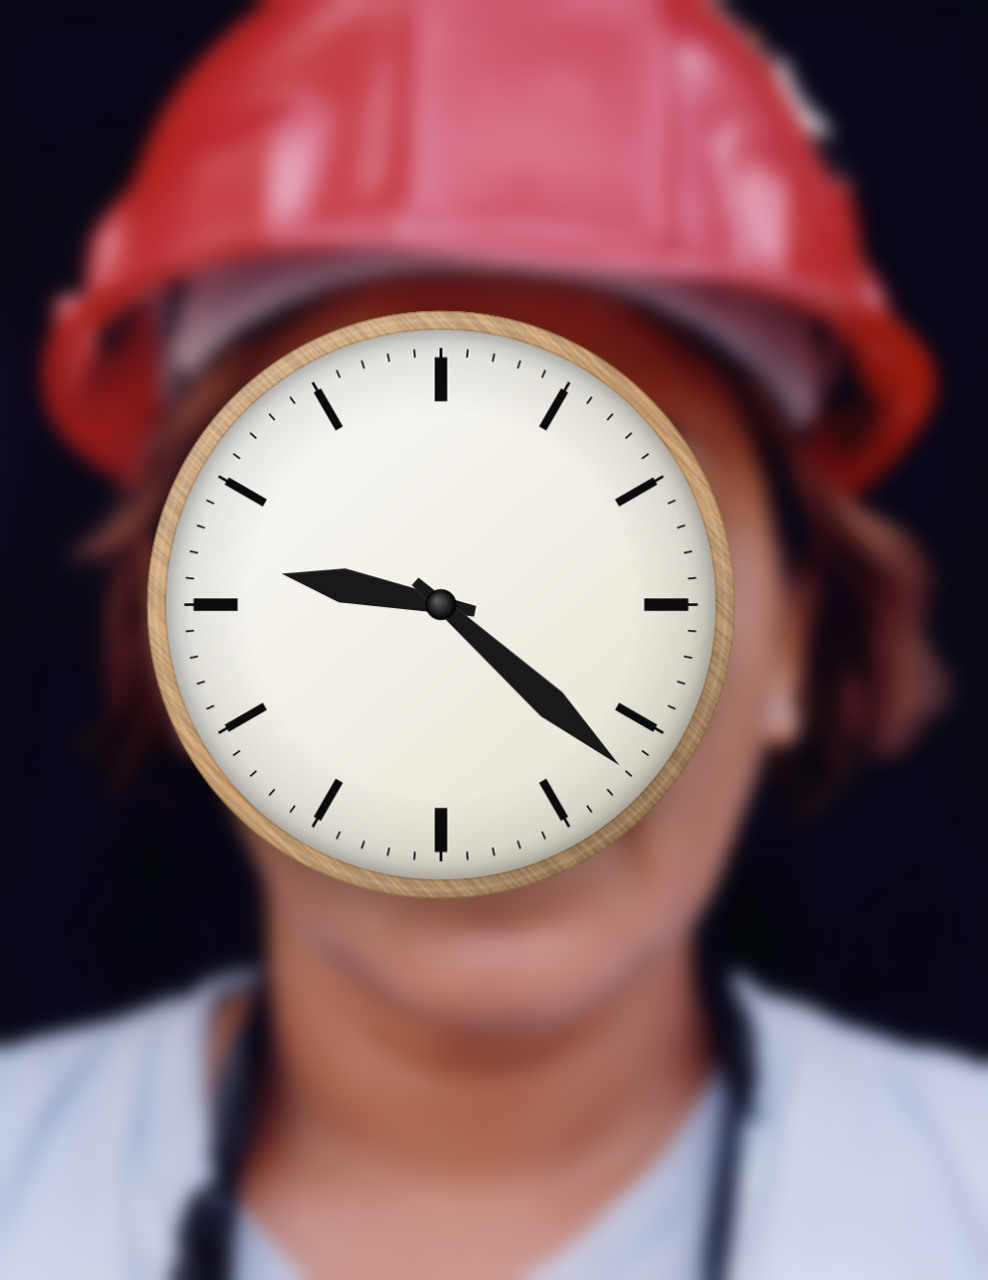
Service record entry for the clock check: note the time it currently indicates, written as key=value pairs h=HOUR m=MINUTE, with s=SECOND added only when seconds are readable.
h=9 m=22
